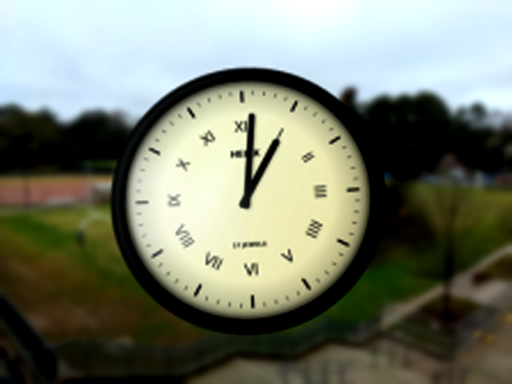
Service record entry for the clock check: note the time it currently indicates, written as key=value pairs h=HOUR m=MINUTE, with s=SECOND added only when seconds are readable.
h=1 m=1
